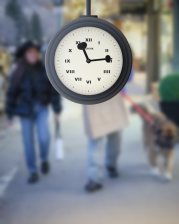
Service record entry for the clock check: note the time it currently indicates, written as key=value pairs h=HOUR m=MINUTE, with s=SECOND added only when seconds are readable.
h=11 m=14
